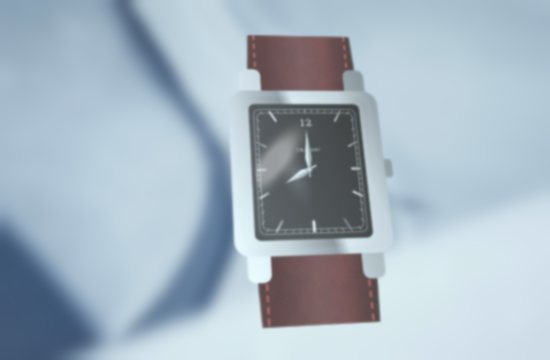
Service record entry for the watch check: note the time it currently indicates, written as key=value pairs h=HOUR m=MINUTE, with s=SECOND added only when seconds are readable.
h=8 m=0
